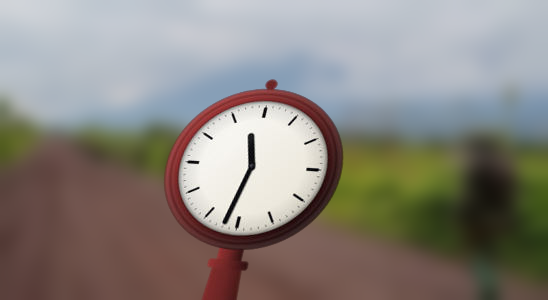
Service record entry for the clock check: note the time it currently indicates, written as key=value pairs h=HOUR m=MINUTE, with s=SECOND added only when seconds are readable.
h=11 m=32
